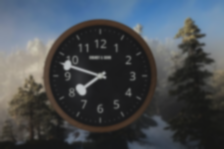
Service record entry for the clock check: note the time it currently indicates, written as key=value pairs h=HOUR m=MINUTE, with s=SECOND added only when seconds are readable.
h=7 m=48
